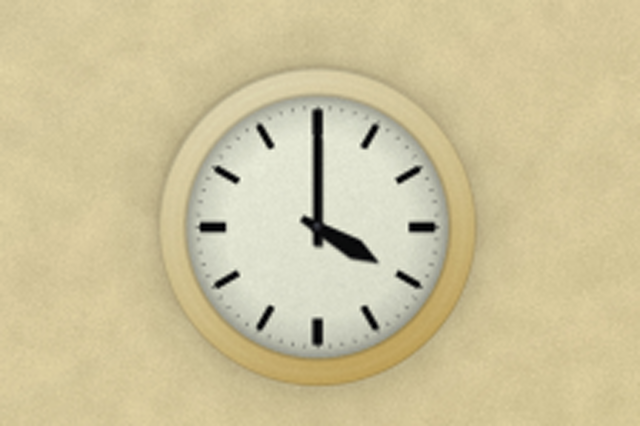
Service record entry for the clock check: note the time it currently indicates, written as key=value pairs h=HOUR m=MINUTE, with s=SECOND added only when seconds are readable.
h=4 m=0
